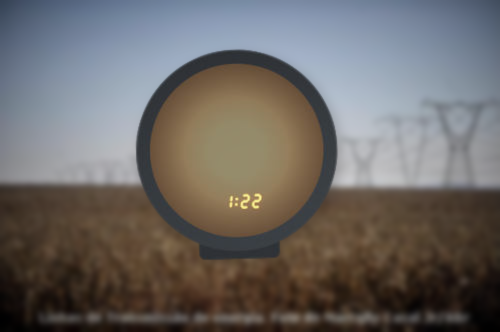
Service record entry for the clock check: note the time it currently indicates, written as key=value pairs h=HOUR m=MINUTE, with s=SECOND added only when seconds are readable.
h=1 m=22
